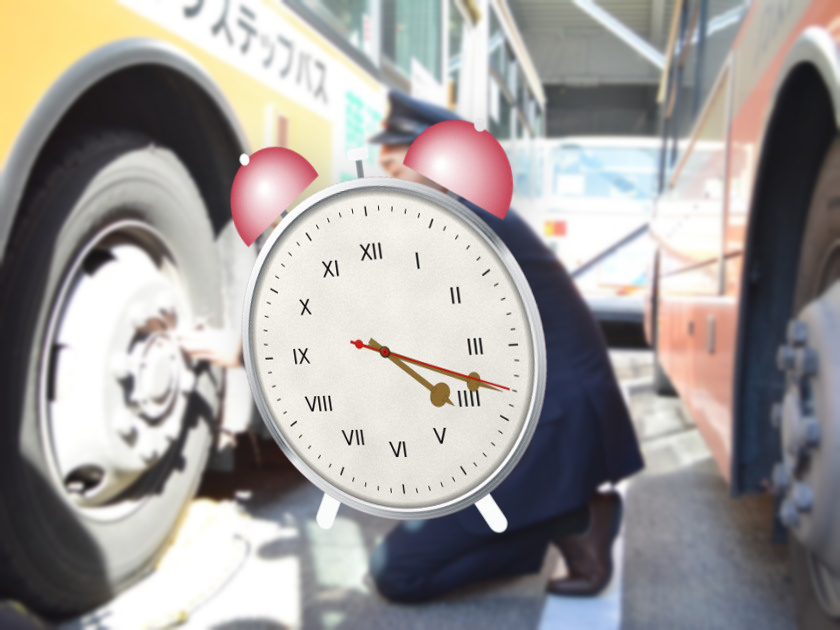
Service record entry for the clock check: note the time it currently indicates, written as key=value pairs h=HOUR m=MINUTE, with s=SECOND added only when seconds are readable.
h=4 m=18 s=18
